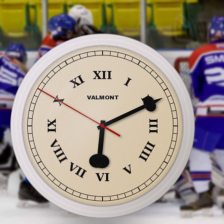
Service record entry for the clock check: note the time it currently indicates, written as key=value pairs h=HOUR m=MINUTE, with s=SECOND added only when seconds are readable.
h=6 m=10 s=50
